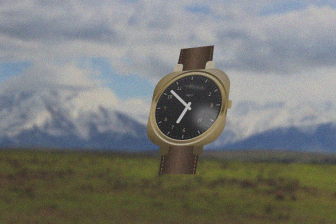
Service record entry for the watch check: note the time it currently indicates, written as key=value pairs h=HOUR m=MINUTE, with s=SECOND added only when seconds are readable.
h=6 m=52
